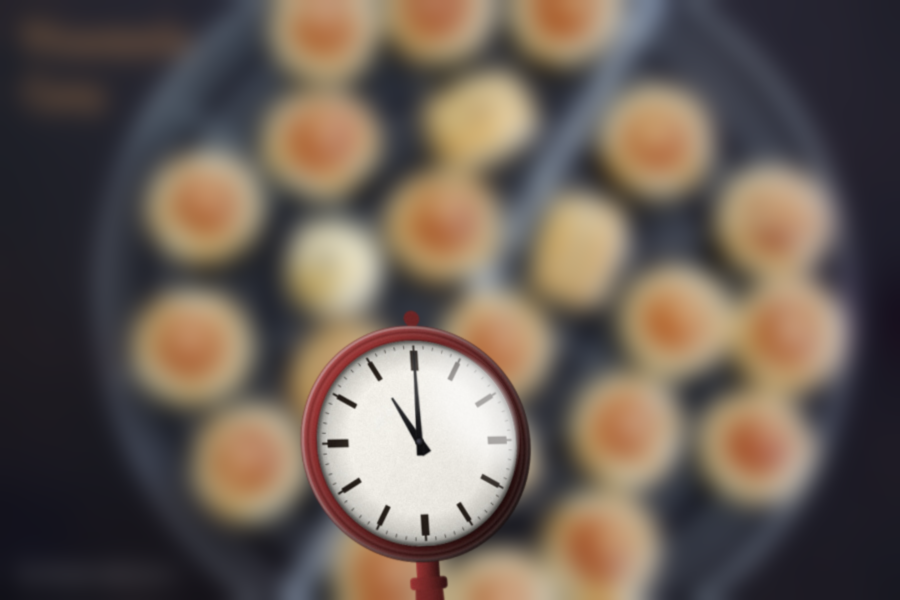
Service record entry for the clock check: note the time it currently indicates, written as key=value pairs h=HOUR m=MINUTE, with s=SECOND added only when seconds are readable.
h=11 m=0
